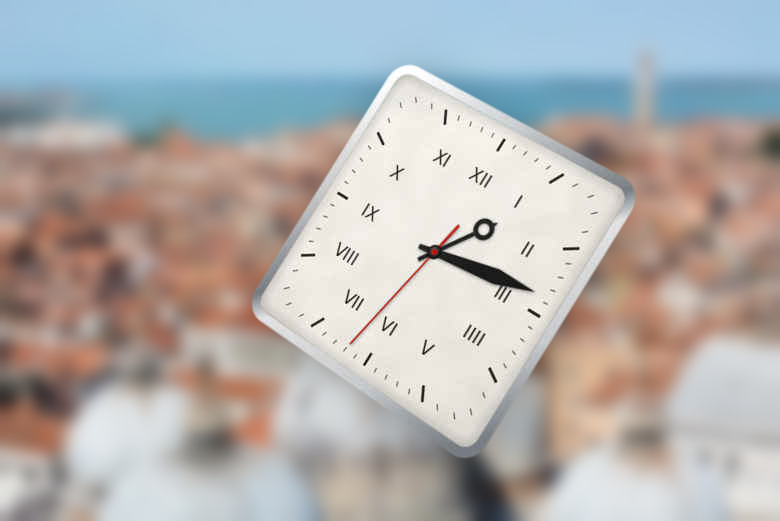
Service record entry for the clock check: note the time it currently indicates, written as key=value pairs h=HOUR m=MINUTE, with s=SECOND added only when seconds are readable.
h=1 m=13 s=32
